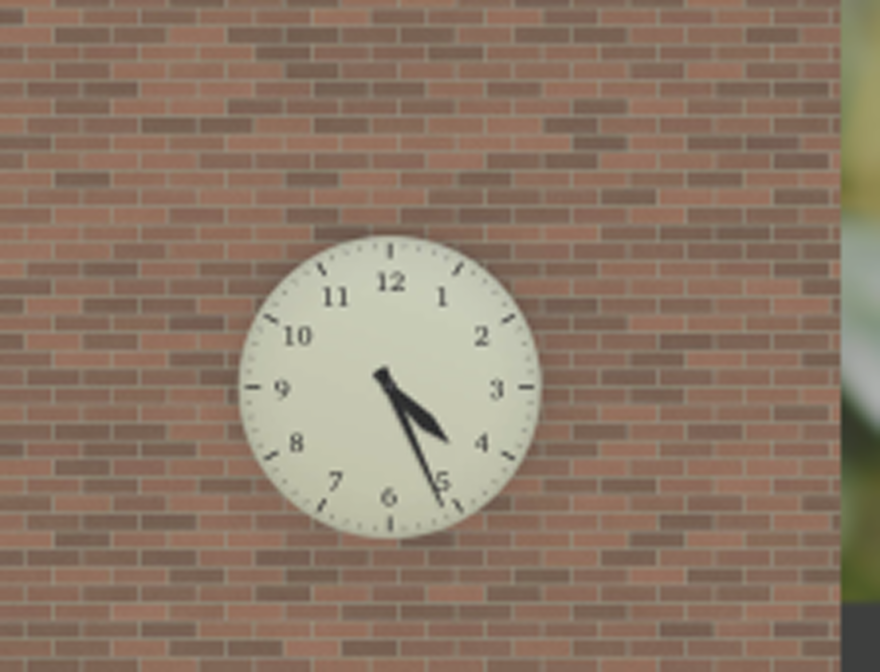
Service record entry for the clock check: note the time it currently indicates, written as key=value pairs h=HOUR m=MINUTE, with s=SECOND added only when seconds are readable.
h=4 m=26
